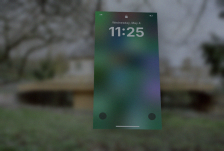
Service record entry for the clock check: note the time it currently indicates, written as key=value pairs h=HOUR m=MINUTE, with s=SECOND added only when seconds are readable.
h=11 m=25
